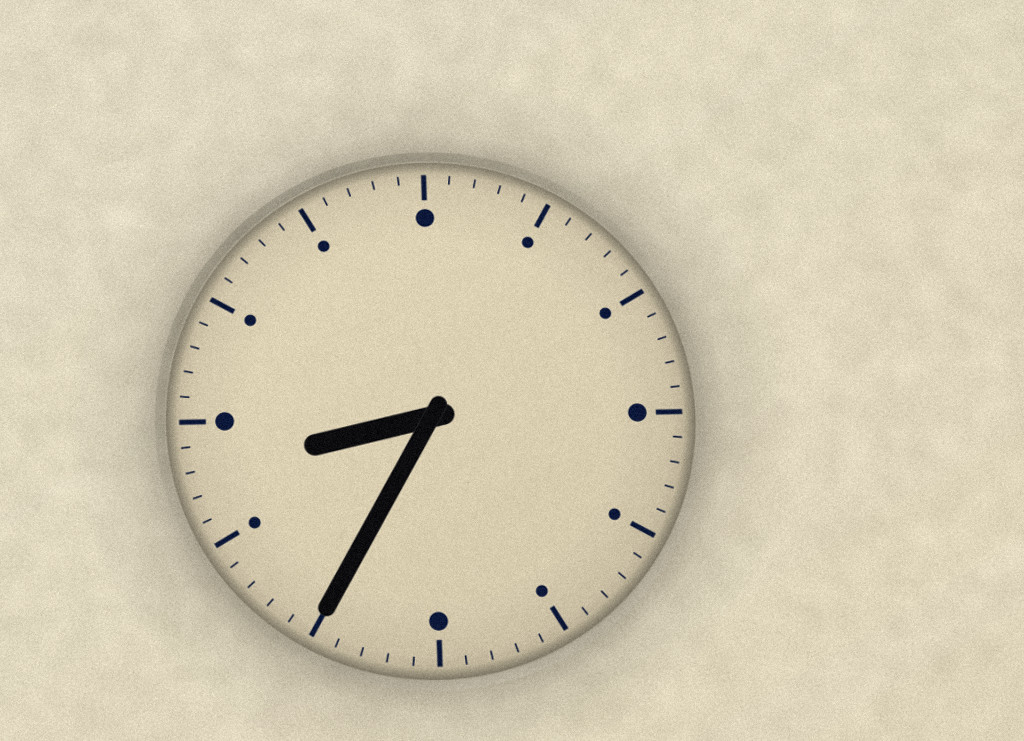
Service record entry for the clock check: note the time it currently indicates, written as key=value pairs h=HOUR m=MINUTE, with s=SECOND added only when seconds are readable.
h=8 m=35
